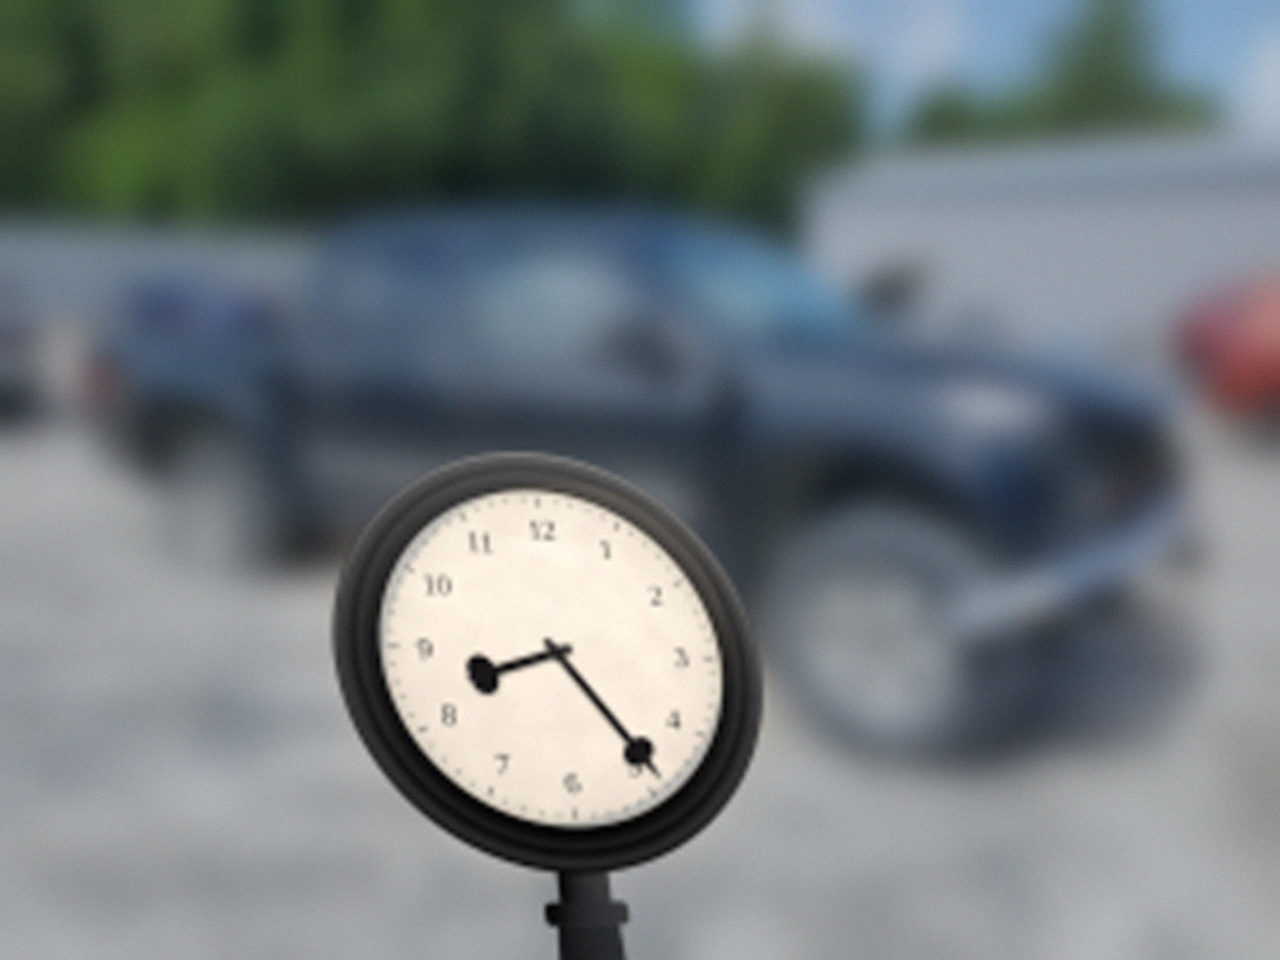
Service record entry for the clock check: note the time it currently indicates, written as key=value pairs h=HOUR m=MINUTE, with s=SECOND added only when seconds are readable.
h=8 m=24
